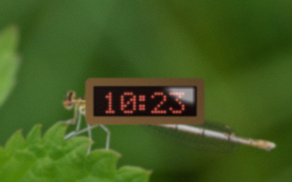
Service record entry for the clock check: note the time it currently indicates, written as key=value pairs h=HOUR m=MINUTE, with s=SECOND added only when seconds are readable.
h=10 m=23
